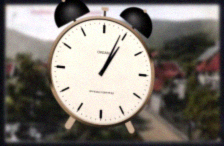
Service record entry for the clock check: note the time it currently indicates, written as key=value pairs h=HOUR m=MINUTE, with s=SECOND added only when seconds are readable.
h=1 m=4
